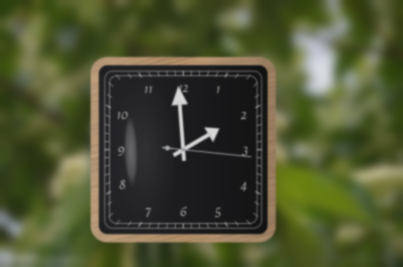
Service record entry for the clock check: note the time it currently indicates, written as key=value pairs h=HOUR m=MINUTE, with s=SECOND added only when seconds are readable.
h=1 m=59 s=16
